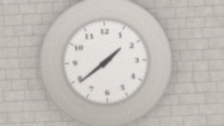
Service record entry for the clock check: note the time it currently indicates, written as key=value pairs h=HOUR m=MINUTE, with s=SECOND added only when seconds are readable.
h=1 m=39
